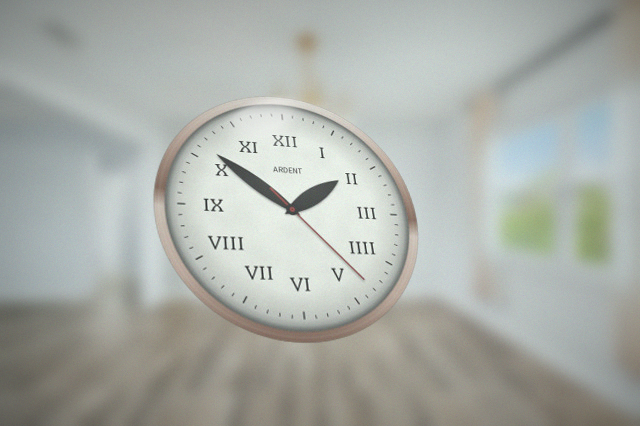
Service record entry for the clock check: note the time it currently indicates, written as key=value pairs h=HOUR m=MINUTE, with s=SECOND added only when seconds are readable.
h=1 m=51 s=23
